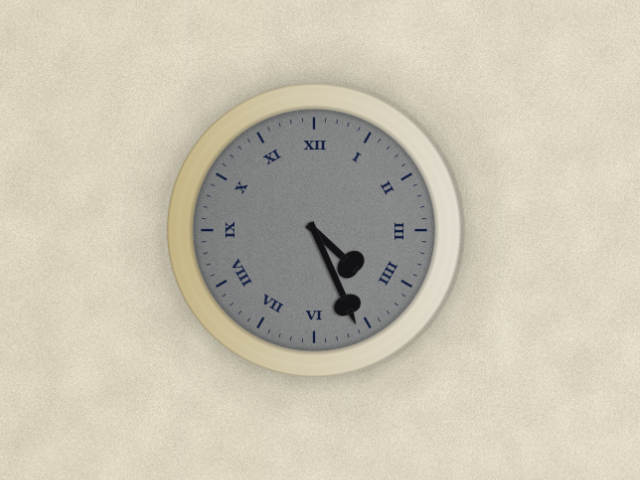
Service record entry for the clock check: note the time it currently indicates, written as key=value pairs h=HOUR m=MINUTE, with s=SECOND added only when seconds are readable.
h=4 m=26
